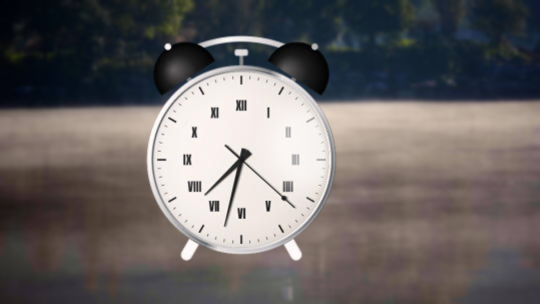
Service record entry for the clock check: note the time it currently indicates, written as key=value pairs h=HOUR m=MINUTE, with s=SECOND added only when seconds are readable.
h=7 m=32 s=22
